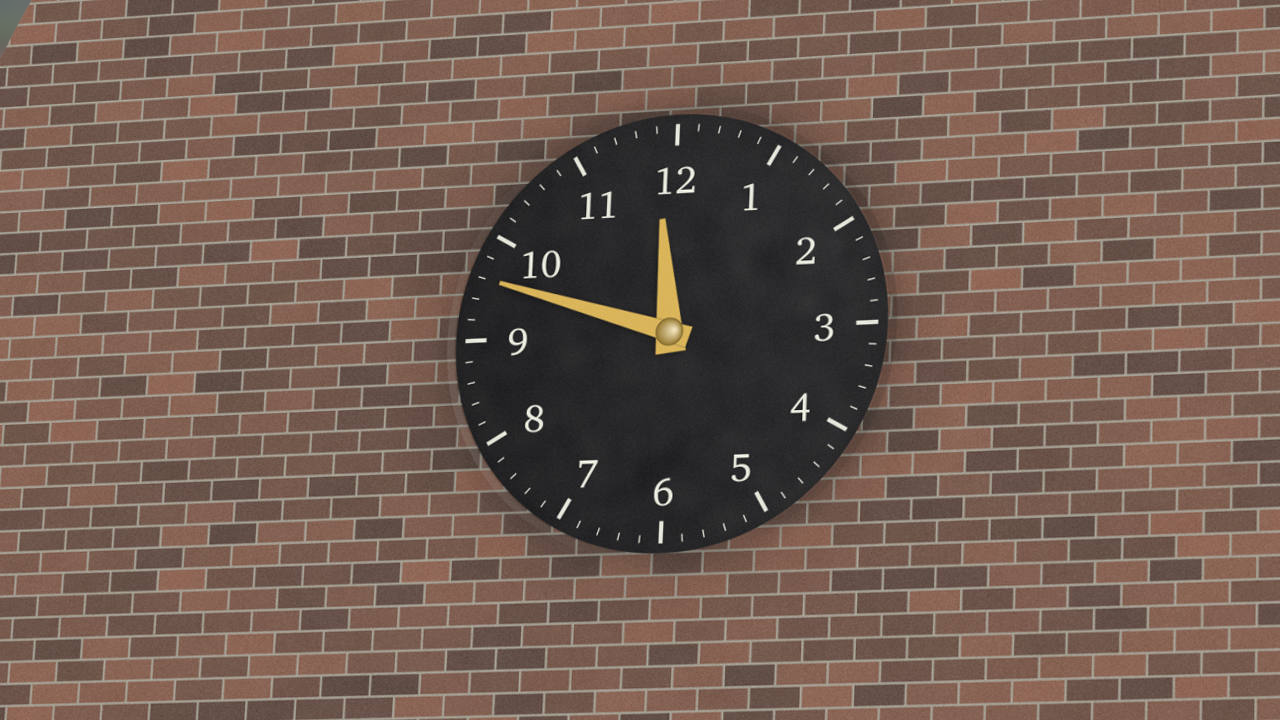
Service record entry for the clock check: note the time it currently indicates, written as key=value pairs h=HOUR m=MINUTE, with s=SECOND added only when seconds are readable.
h=11 m=48
